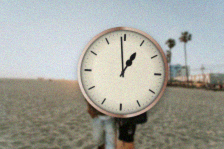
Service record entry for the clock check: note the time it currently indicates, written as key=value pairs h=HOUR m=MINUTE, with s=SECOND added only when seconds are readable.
h=12 m=59
